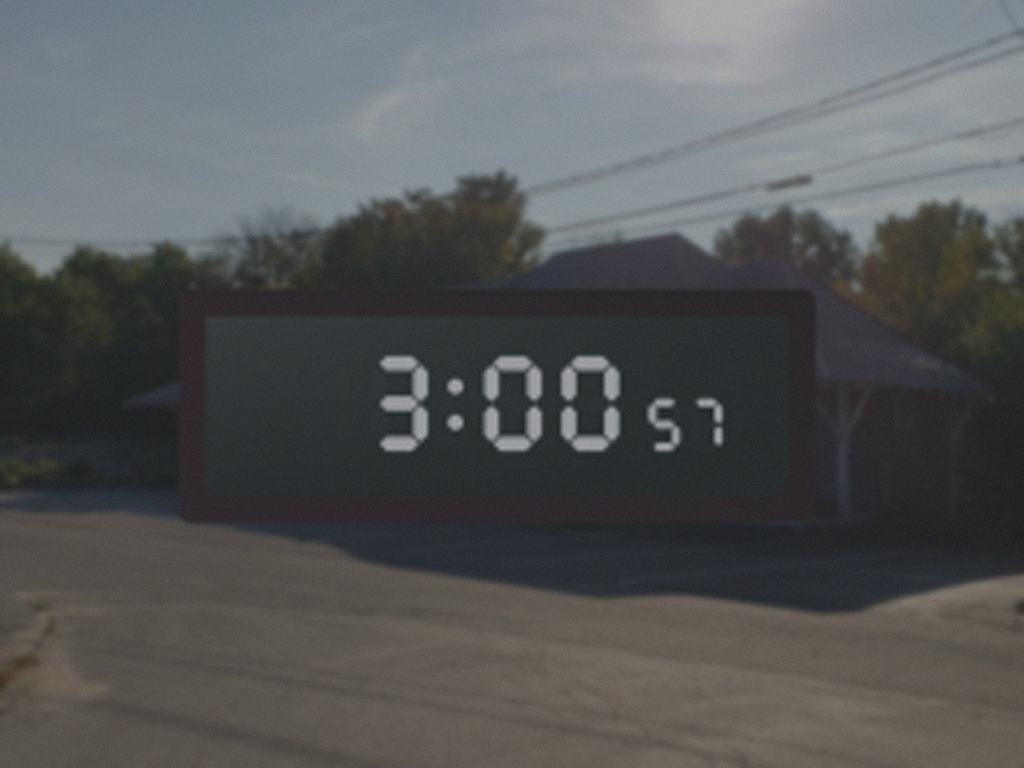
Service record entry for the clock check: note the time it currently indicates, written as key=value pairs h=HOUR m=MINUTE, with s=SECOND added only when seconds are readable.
h=3 m=0 s=57
